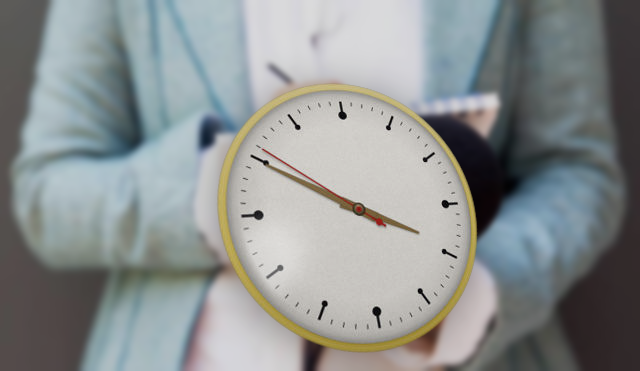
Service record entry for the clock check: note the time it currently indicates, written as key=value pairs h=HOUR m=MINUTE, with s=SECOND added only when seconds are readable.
h=3 m=49 s=51
